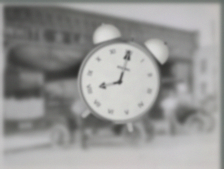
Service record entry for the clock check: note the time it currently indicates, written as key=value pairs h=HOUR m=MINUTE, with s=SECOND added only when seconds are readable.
h=8 m=0
